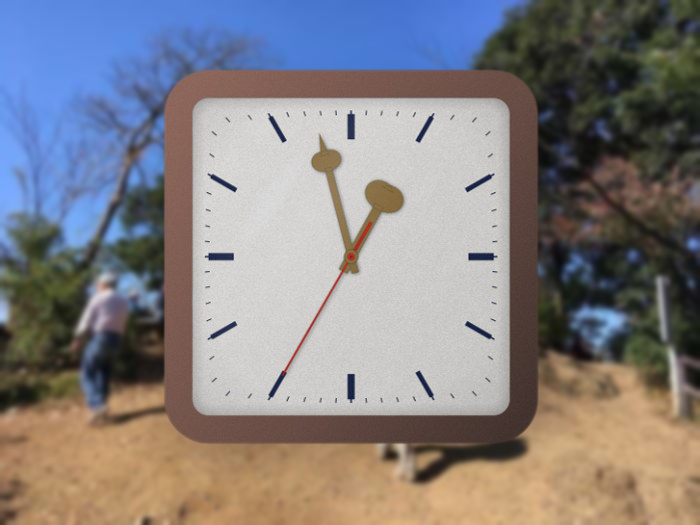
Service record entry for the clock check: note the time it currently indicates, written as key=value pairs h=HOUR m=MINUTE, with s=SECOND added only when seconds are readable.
h=12 m=57 s=35
